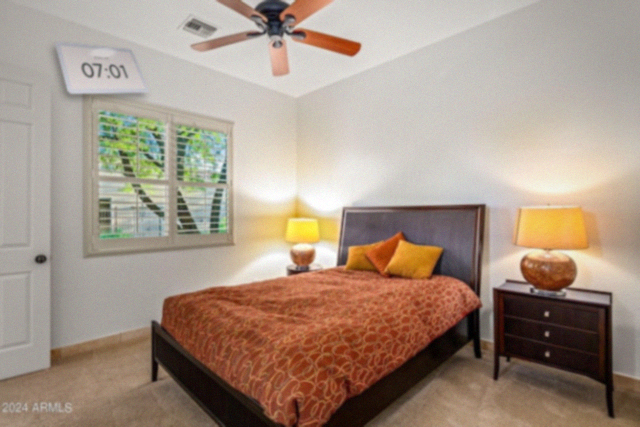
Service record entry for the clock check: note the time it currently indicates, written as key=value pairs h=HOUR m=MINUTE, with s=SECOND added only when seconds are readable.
h=7 m=1
